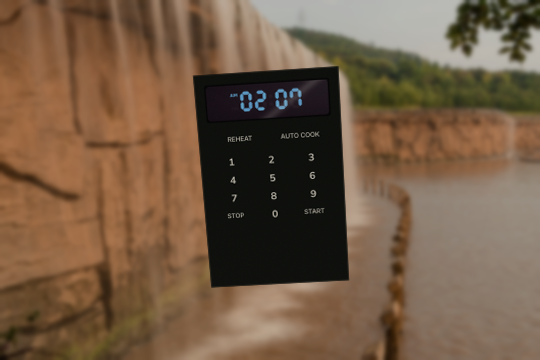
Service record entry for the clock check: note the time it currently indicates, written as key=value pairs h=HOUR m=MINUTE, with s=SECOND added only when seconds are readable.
h=2 m=7
